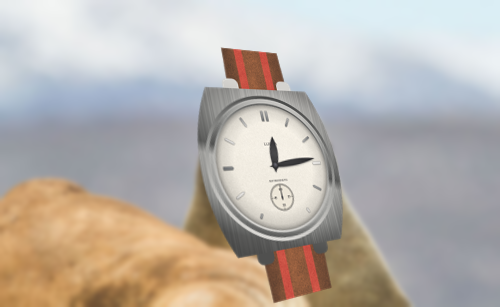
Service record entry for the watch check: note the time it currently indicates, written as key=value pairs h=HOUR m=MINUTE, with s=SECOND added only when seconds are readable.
h=12 m=14
